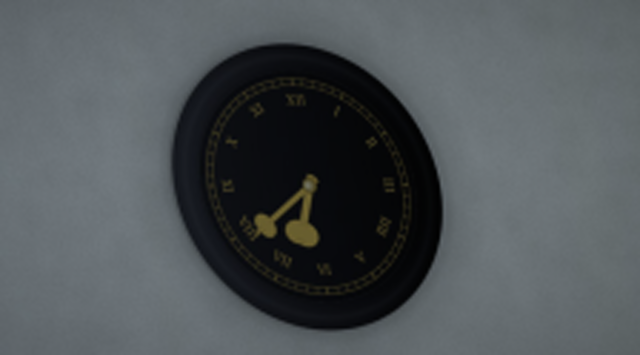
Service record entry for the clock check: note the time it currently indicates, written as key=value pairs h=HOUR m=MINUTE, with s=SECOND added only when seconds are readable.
h=6 m=39
